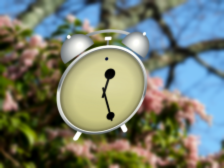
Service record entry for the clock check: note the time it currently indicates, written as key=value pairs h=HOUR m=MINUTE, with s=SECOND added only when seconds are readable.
h=12 m=27
